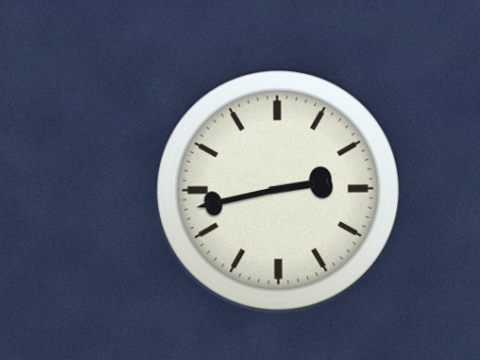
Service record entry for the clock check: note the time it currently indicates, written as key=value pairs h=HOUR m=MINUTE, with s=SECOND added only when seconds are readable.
h=2 m=43
